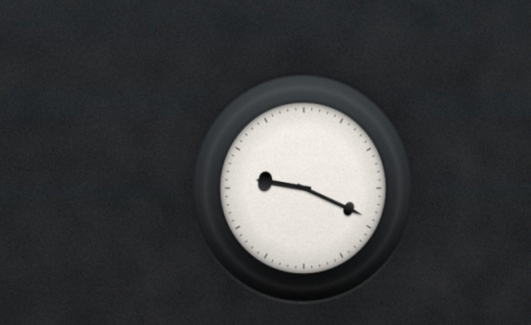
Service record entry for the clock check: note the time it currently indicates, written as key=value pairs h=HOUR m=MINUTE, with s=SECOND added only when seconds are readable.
h=9 m=19
